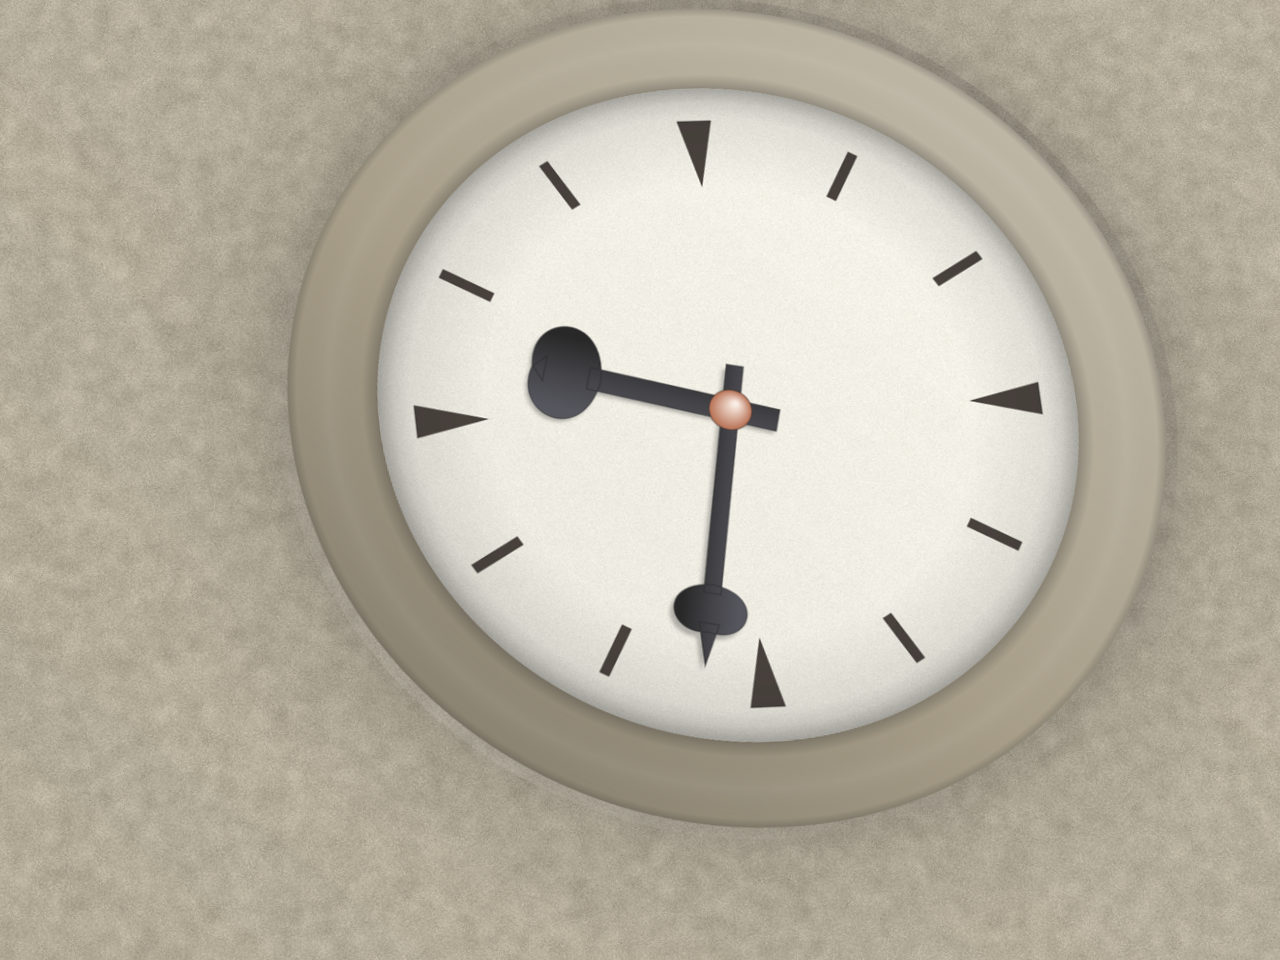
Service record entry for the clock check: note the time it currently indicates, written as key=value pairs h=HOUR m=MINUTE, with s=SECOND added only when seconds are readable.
h=9 m=32
